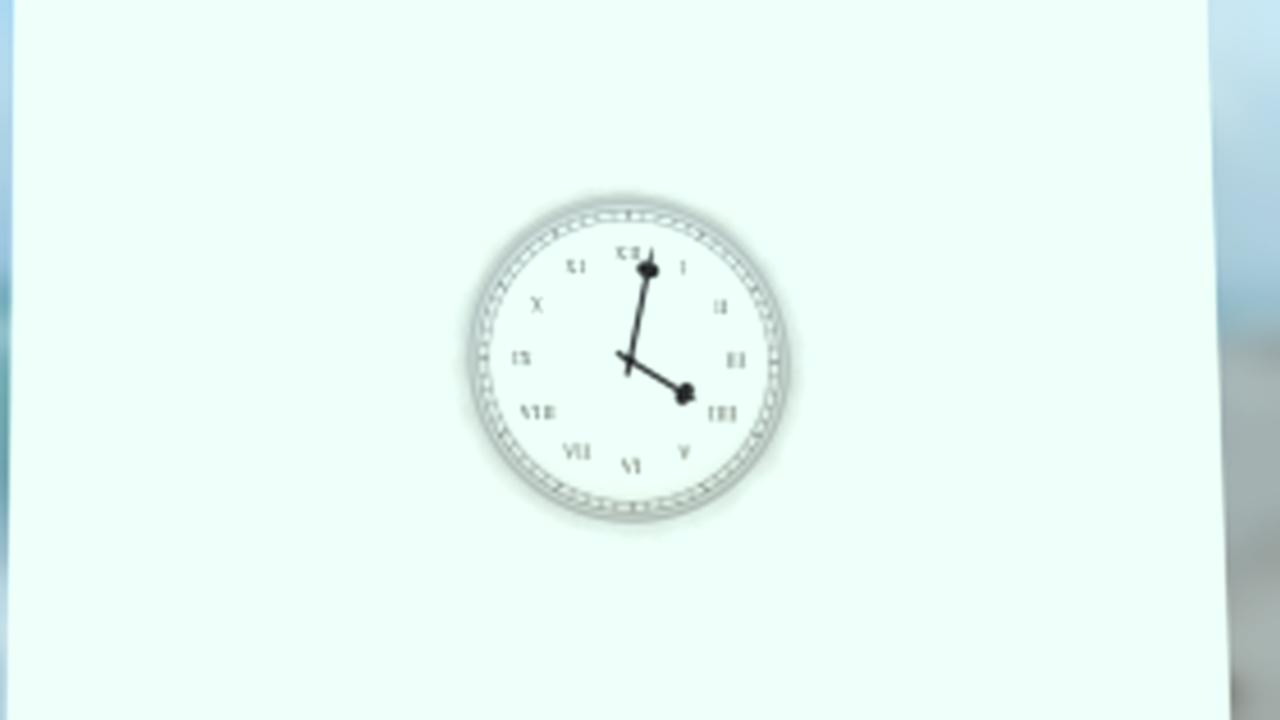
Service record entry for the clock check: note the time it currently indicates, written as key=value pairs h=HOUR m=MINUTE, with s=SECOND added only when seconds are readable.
h=4 m=2
